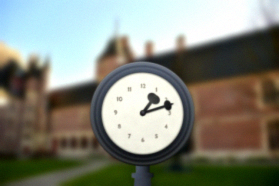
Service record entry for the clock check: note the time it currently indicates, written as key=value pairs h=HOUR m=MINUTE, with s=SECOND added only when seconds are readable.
h=1 m=12
